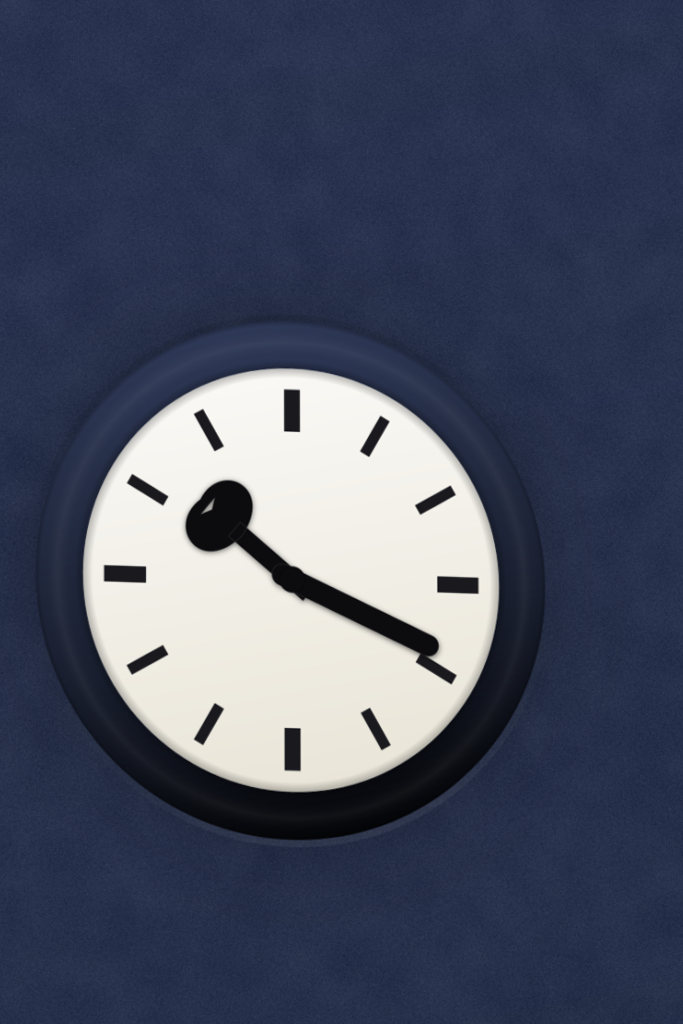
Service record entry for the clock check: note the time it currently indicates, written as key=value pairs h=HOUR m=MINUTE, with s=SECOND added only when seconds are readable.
h=10 m=19
